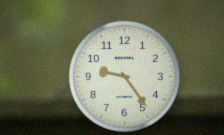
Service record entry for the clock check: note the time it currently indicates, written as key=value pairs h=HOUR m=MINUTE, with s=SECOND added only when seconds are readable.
h=9 m=24
